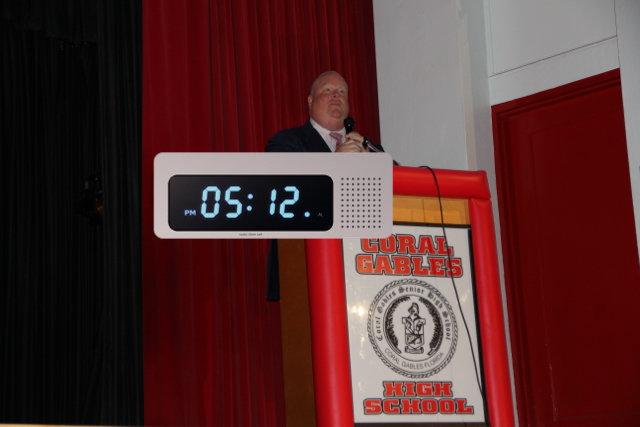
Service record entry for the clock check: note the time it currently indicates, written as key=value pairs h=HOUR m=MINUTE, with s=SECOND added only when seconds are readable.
h=5 m=12
